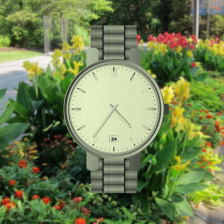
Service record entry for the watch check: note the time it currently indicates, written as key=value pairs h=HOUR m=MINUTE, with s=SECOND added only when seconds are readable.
h=4 m=36
